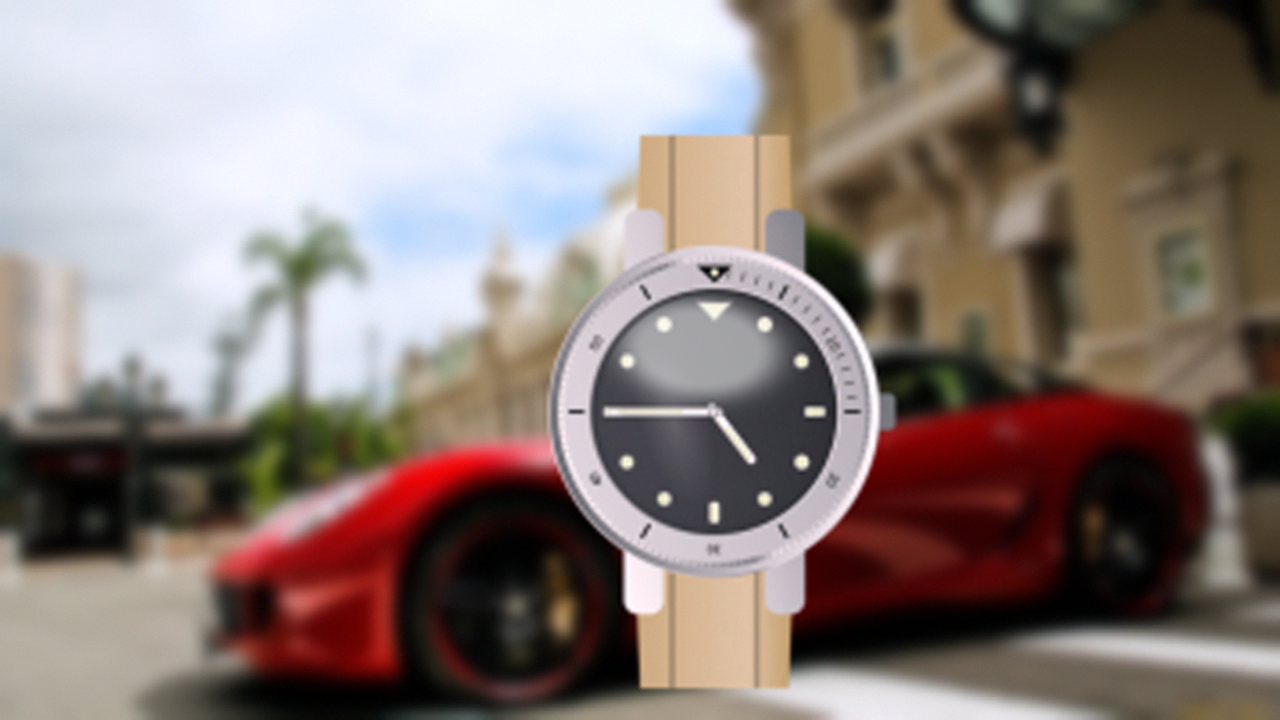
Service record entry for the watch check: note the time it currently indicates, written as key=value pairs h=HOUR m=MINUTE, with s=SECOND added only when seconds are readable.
h=4 m=45
